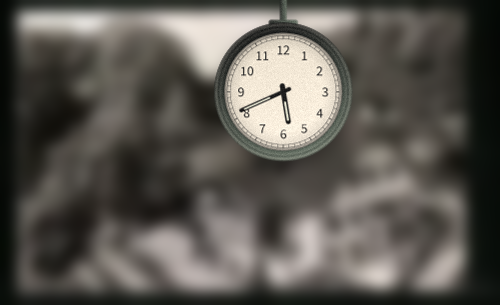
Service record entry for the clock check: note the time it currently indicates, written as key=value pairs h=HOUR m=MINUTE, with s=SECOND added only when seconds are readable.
h=5 m=41
